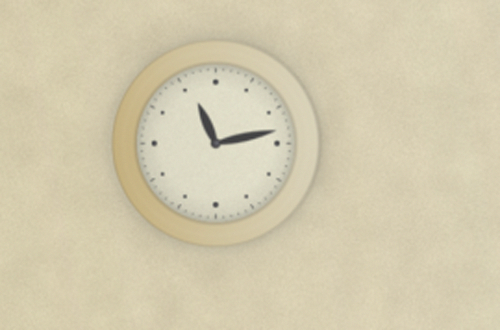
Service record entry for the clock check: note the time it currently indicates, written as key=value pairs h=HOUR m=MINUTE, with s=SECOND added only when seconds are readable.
h=11 m=13
